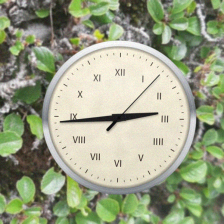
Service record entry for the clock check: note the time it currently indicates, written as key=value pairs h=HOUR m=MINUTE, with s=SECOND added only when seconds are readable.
h=2 m=44 s=7
